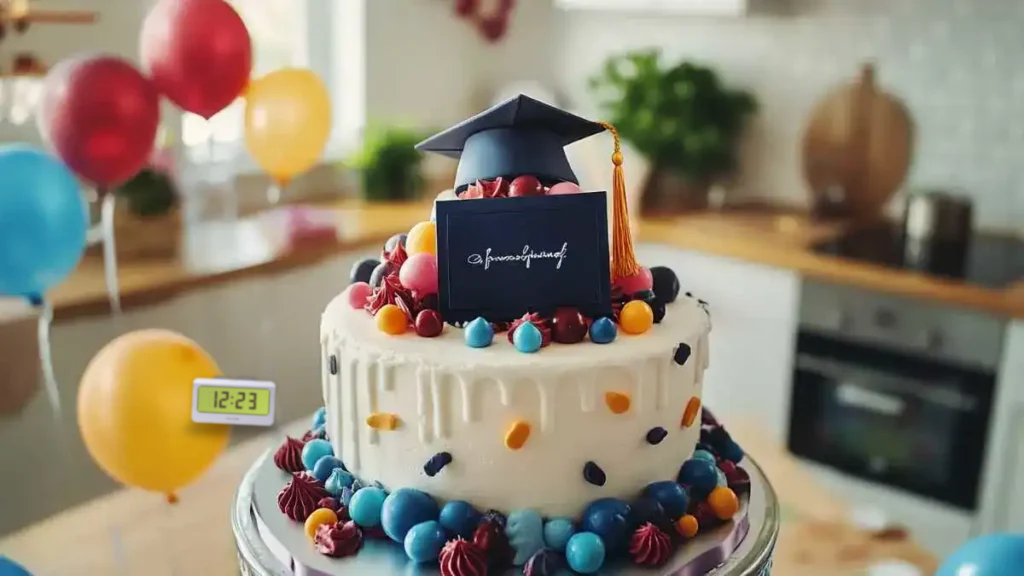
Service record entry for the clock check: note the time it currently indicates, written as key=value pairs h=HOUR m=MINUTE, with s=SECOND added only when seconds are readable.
h=12 m=23
